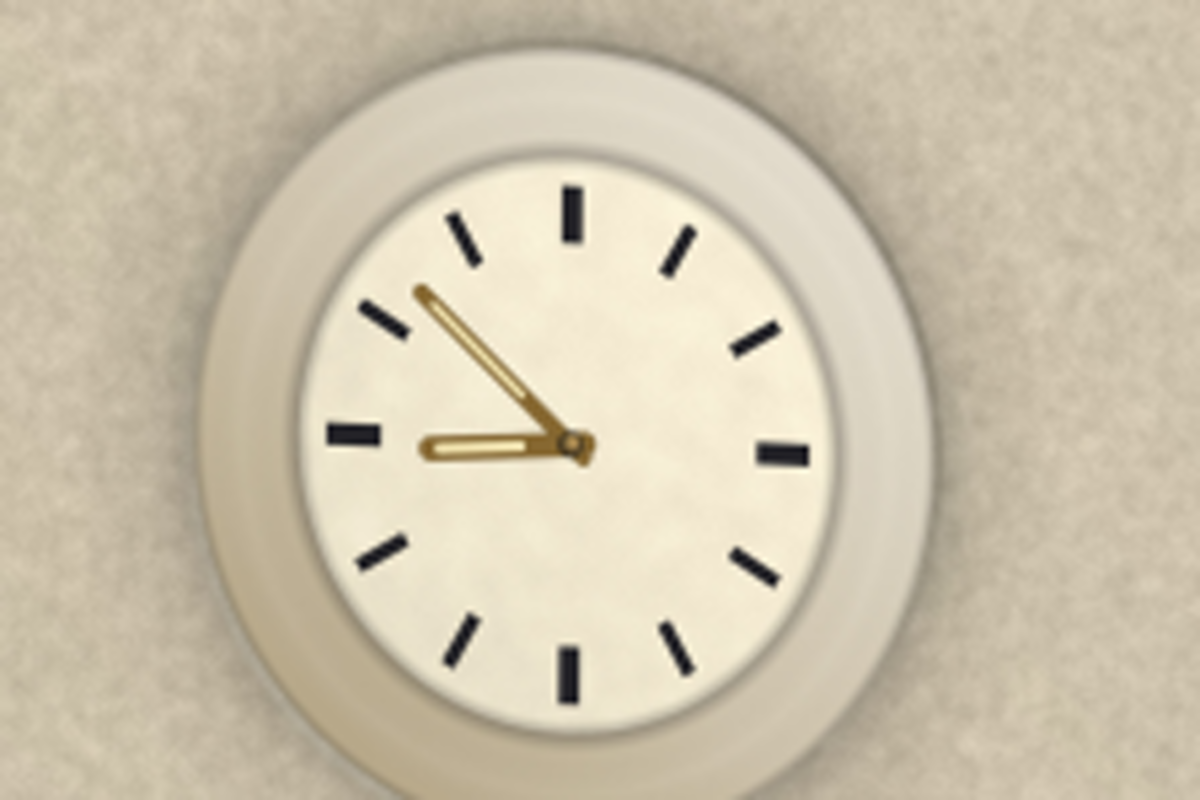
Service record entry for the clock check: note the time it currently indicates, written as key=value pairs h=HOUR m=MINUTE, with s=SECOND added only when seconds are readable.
h=8 m=52
